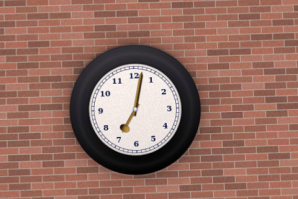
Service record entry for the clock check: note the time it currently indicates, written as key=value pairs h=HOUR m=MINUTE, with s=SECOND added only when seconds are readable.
h=7 m=2
